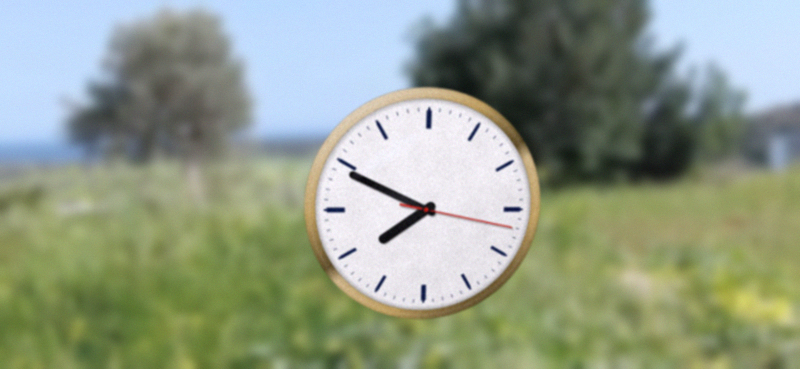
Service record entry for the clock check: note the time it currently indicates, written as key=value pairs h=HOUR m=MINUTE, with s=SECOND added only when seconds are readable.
h=7 m=49 s=17
